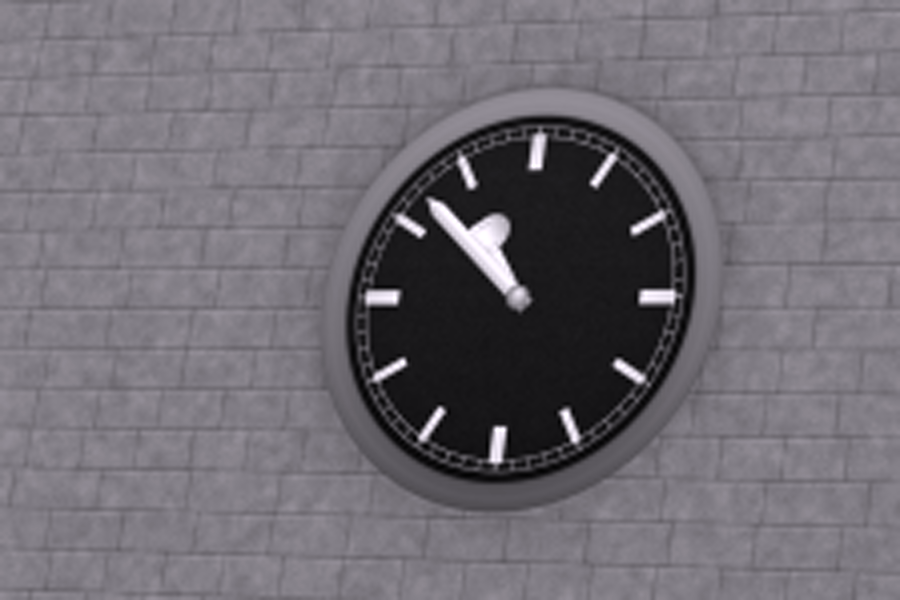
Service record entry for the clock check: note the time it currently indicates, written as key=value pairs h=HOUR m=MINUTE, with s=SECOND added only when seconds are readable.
h=10 m=52
